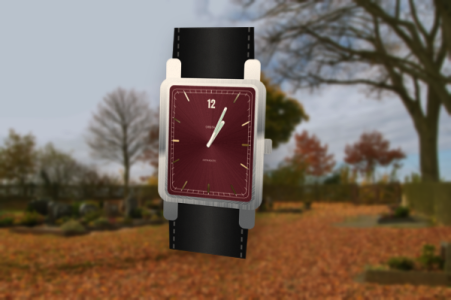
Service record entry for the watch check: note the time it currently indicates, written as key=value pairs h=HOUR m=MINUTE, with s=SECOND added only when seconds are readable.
h=1 m=4
